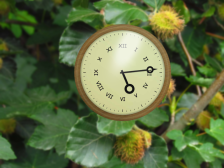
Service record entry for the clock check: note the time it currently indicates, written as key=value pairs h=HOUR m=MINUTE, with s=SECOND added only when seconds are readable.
h=5 m=14
